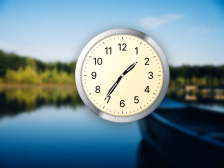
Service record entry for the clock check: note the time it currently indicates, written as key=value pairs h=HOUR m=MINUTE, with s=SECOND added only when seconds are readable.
h=1 m=36
